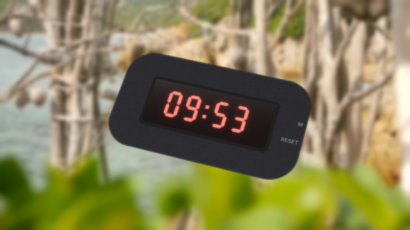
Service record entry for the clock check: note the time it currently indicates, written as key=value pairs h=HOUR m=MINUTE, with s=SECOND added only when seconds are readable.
h=9 m=53
